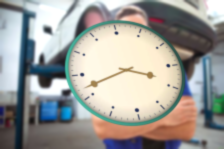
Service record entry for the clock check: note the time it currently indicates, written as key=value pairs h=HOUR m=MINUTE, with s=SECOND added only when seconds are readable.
h=3 m=42
